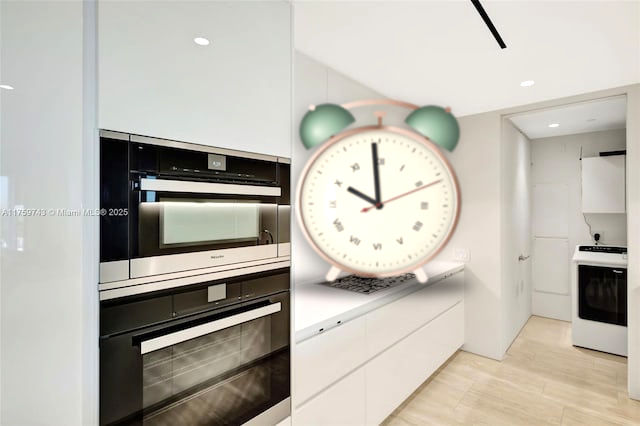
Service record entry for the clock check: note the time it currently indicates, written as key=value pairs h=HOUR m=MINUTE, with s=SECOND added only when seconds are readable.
h=9 m=59 s=11
